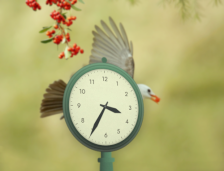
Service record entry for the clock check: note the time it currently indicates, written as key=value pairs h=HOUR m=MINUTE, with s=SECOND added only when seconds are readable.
h=3 m=35
